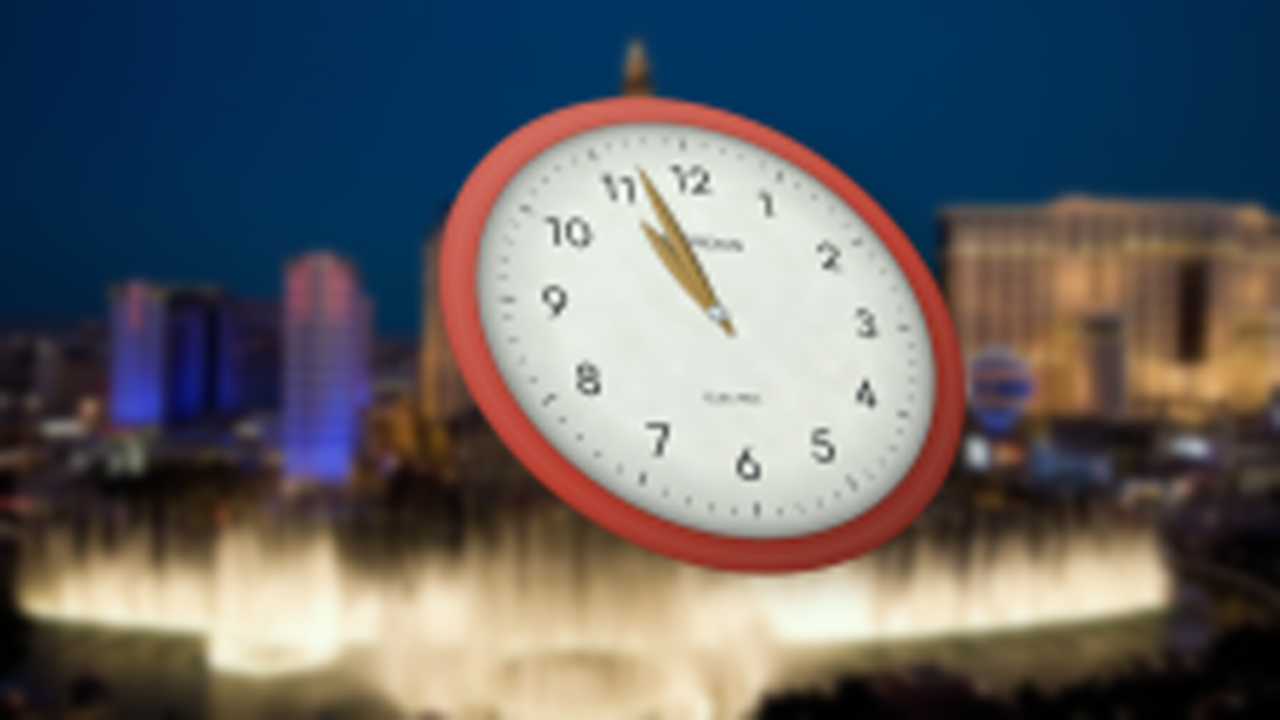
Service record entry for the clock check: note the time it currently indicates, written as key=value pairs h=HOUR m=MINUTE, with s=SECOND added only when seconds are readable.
h=10 m=57
